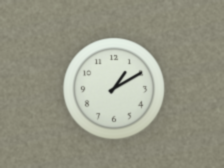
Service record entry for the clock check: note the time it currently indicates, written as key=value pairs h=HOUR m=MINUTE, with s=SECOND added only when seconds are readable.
h=1 m=10
